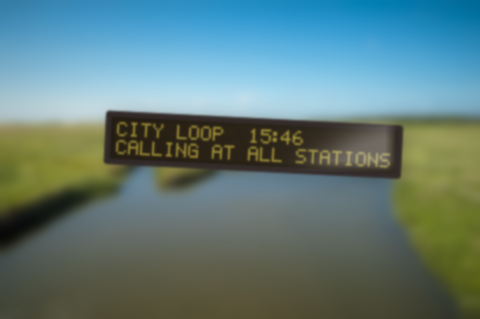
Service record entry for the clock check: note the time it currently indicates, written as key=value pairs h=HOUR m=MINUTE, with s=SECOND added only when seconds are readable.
h=15 m=46
